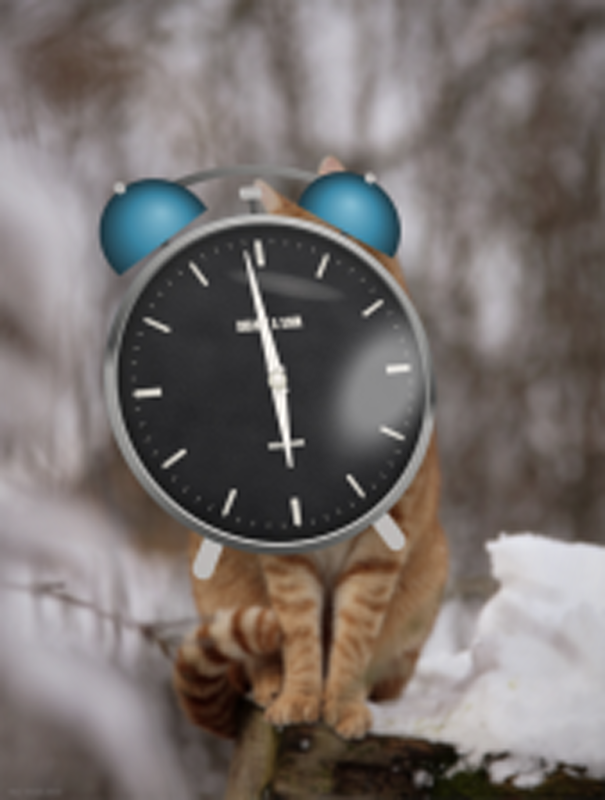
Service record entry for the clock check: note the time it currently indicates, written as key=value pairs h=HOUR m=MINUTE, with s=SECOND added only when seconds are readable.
h=5 m=59
